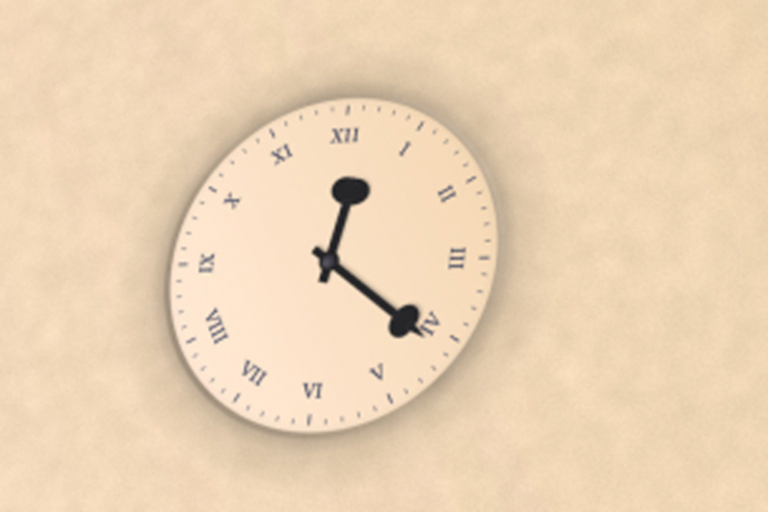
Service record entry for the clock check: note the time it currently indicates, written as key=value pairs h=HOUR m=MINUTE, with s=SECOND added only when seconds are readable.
h=12 m=21
